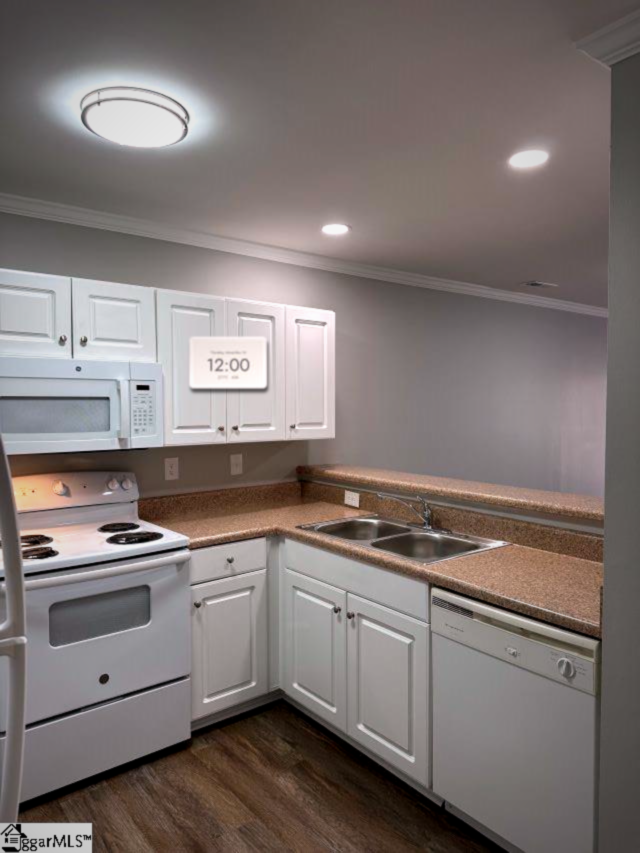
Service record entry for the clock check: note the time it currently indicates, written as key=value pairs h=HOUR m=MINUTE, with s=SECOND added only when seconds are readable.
h=12 m=0
